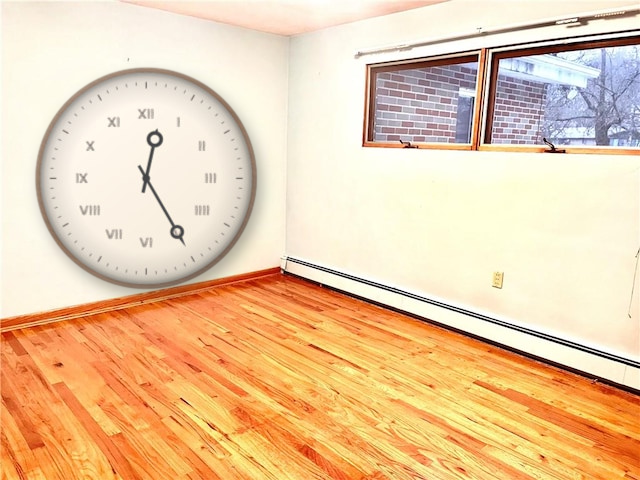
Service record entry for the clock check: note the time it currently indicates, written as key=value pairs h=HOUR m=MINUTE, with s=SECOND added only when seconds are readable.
h=12 m=25
